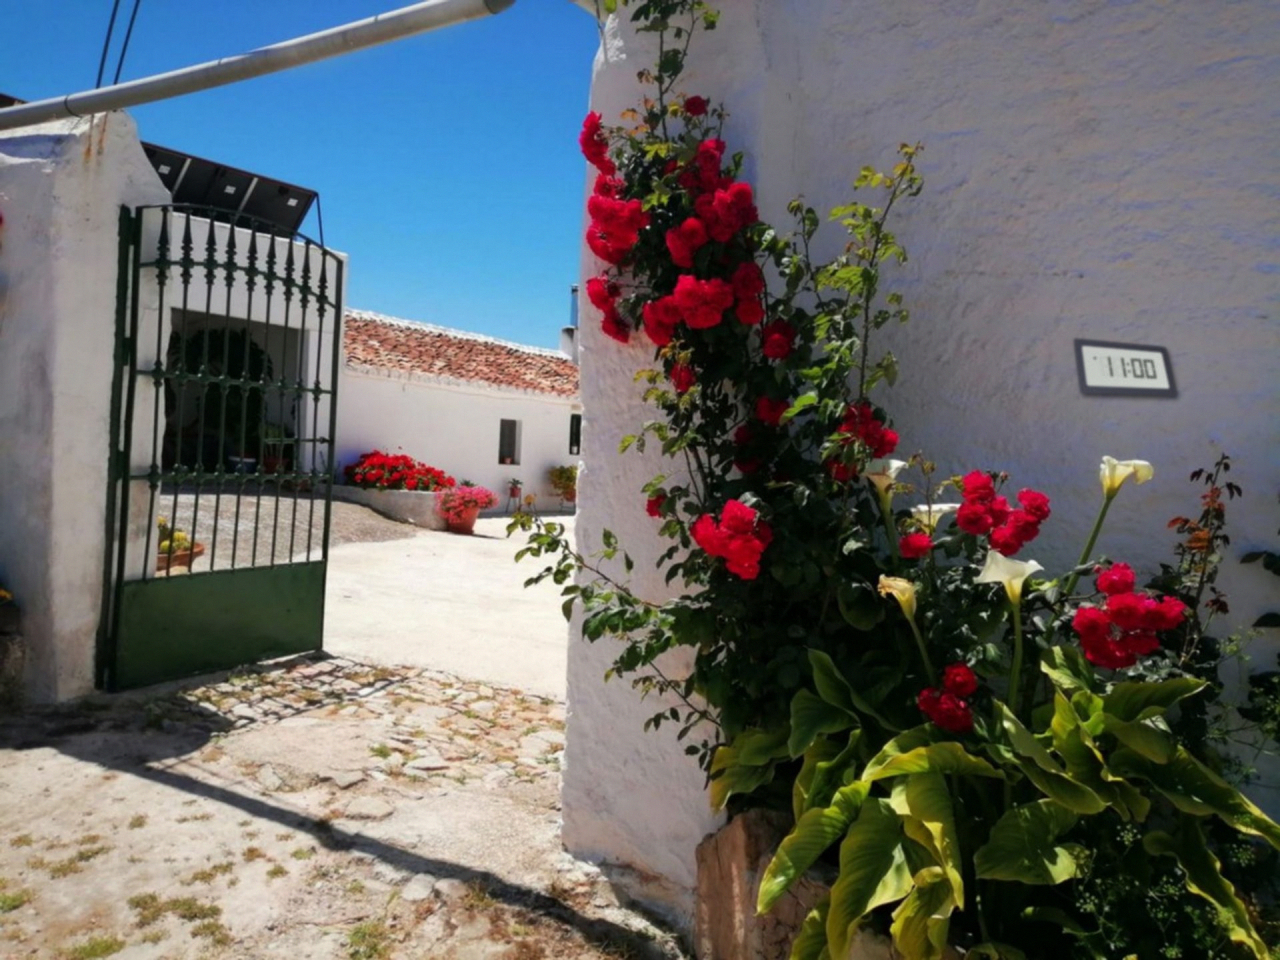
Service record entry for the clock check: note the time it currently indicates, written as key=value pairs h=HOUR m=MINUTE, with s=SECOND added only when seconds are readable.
h=11 m=0
